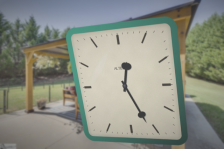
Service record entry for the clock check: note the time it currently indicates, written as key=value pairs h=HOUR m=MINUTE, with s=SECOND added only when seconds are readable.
h=12 m=26
